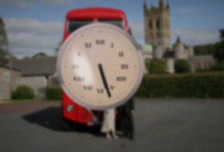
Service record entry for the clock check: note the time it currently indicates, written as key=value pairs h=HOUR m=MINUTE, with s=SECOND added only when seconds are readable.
h=5 m=27
